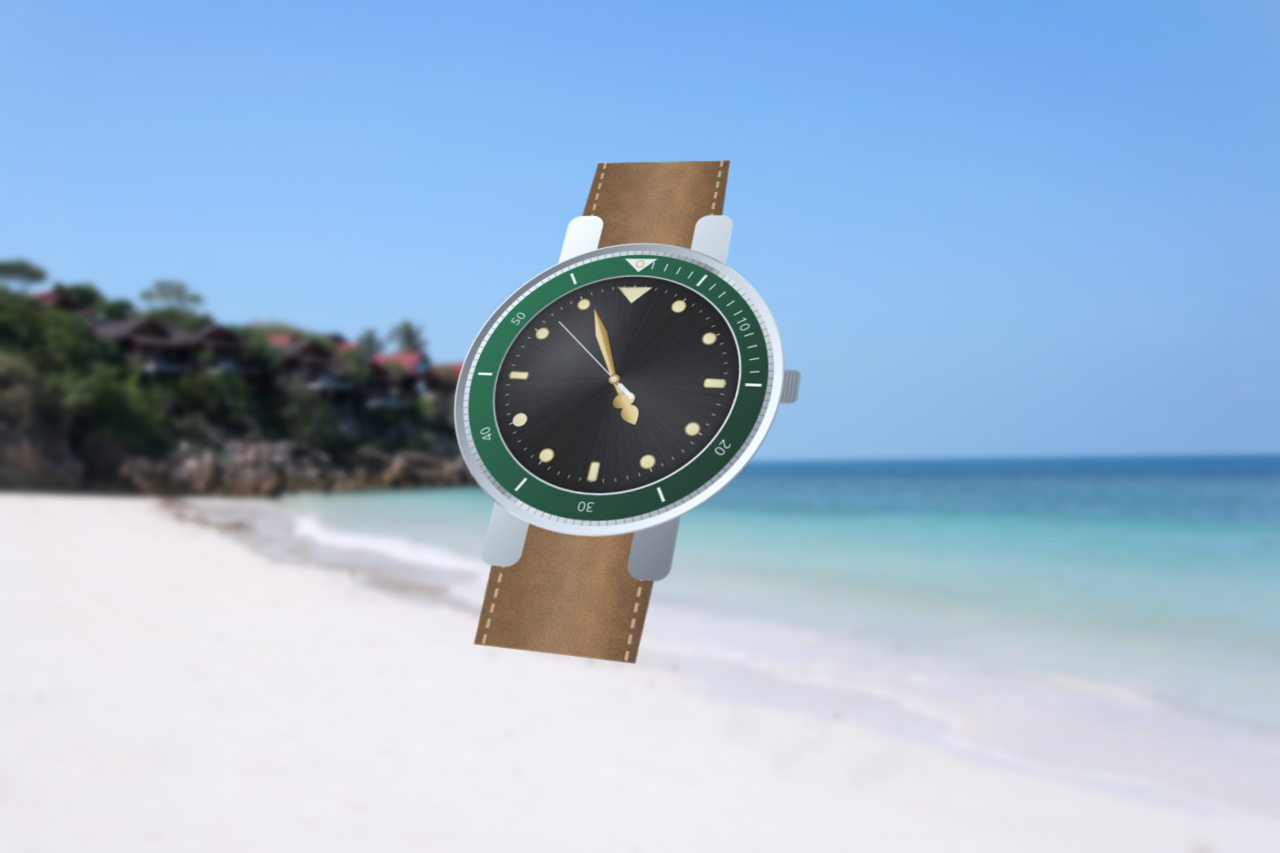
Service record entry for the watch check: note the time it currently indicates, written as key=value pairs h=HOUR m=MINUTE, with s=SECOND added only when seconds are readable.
h=4 m=55 s=52
